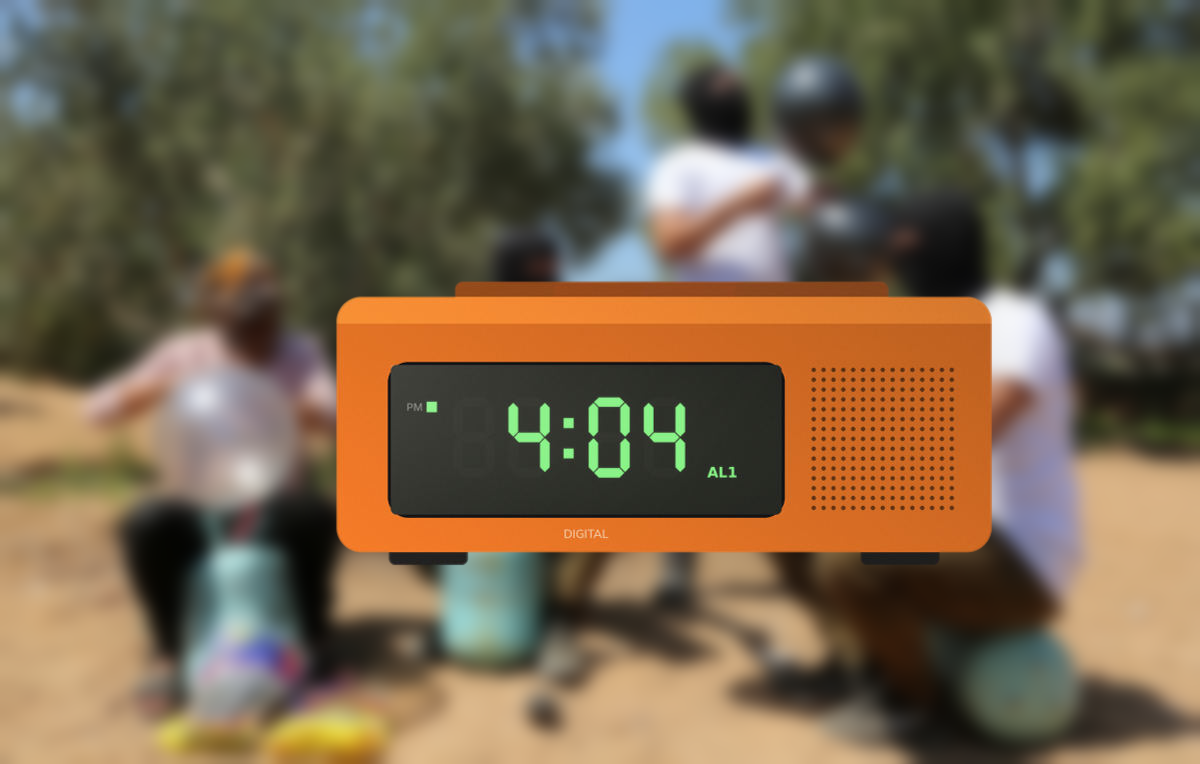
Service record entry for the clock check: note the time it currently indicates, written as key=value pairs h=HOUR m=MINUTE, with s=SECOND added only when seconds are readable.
h=4 m=4
